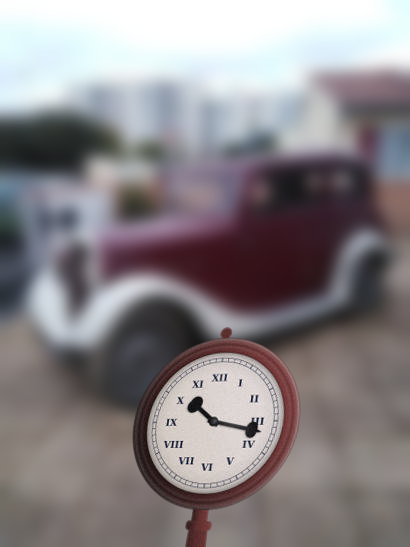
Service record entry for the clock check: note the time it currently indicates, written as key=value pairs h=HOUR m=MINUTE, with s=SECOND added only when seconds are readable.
h=10 m=17
